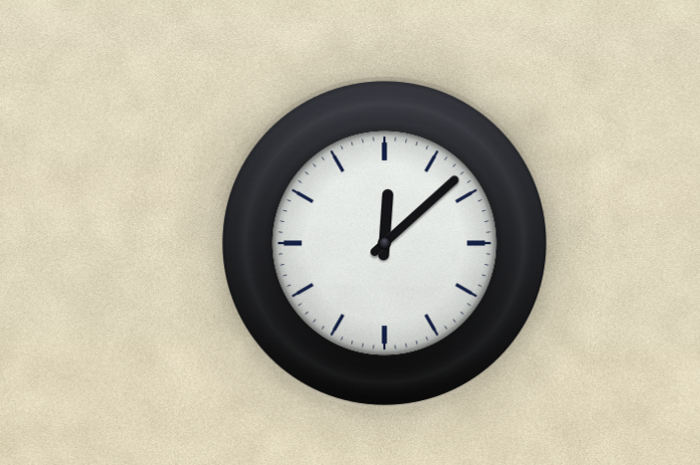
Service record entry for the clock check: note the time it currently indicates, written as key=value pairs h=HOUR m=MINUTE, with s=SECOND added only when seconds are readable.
h=12 m=8
